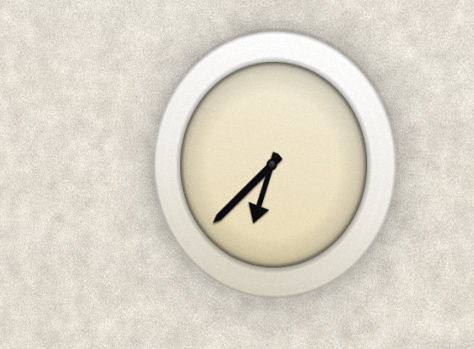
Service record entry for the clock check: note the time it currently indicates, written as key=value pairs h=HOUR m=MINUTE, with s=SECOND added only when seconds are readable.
h=6 m=38
